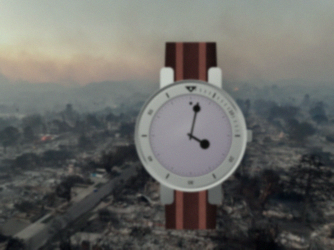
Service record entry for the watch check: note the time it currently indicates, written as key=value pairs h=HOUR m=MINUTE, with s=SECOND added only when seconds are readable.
h=4 m=2
